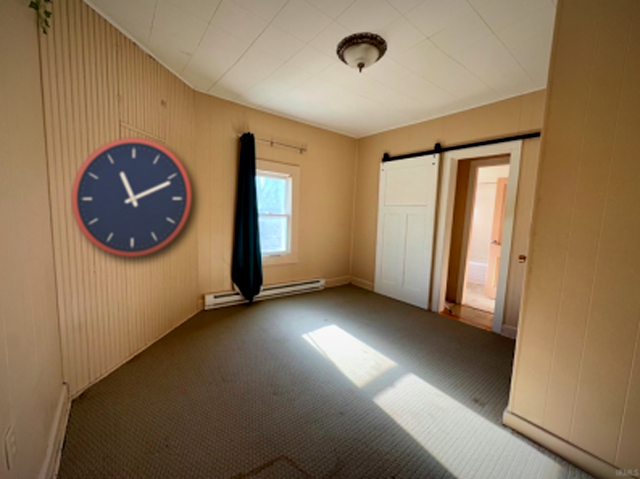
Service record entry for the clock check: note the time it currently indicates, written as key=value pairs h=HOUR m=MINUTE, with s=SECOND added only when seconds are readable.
h=11 m=11
